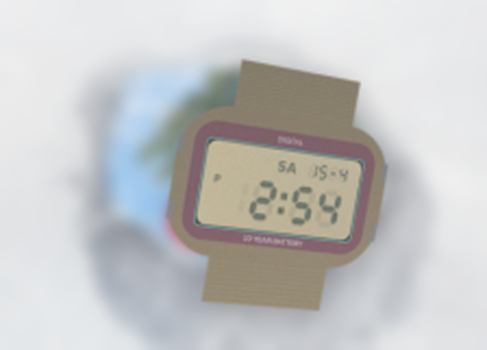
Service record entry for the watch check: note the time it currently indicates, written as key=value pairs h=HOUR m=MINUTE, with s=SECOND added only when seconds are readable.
h=2 m=54
